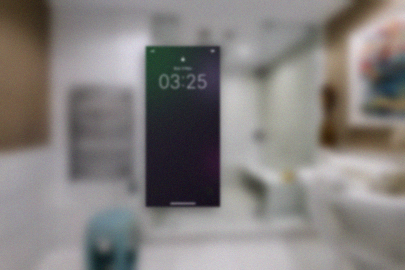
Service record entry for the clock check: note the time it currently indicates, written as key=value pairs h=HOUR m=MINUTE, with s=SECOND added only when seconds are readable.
h=3 m=25
